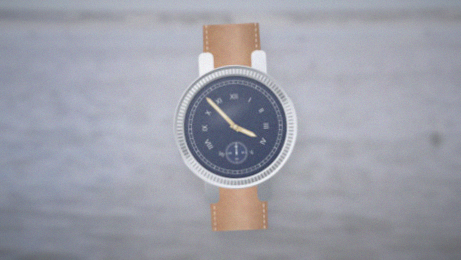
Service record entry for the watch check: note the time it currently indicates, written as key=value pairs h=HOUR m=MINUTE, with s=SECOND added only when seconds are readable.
h=3 m=53
